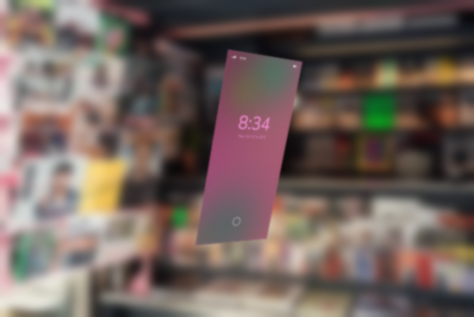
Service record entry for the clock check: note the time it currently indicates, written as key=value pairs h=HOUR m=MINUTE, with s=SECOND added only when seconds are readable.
h=8 m=34
